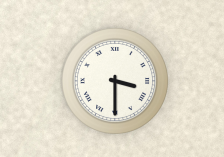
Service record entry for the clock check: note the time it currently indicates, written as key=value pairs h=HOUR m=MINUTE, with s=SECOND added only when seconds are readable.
h=3 m=30
